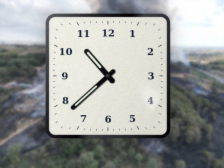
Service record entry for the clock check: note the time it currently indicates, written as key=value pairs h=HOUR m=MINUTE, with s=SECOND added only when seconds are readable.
h=10 m=38
